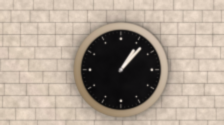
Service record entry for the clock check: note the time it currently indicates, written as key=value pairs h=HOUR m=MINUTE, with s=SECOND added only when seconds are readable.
h=1 m=7
